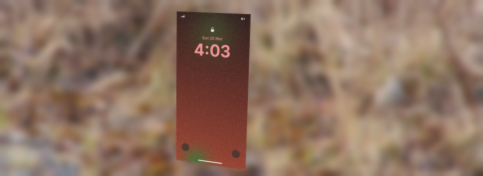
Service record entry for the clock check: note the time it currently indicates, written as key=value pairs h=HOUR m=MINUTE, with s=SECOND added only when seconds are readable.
h=4 m=3
